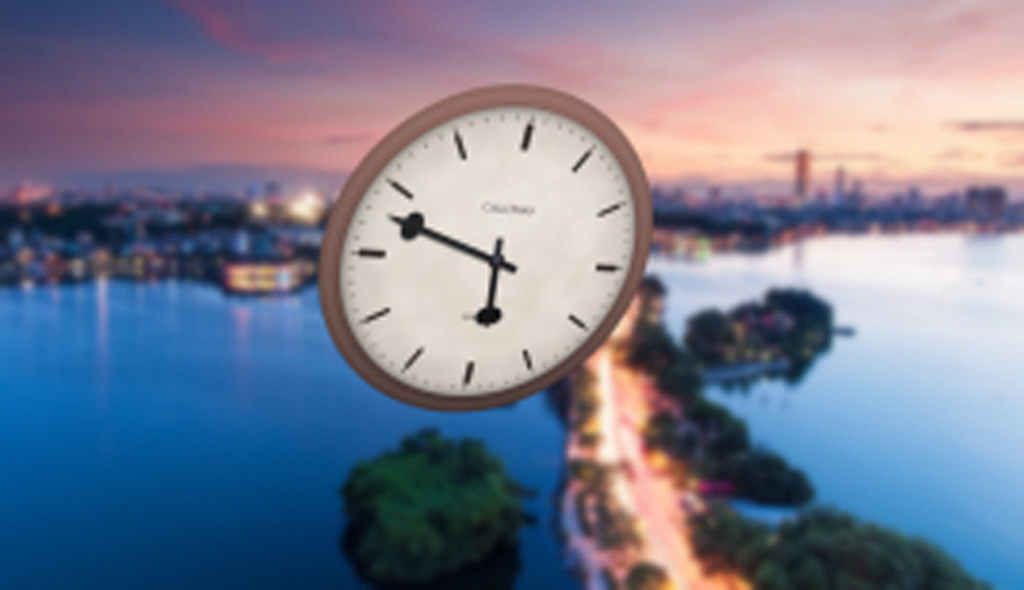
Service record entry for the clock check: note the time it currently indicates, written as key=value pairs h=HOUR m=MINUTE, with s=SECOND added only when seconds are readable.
h=5 m=48
